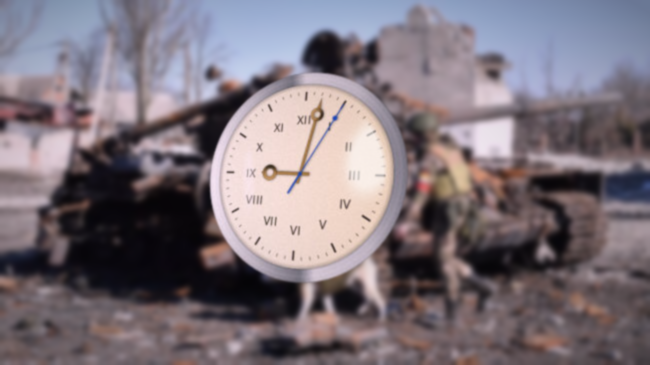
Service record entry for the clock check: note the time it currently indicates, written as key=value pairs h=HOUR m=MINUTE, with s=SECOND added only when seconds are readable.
h=9 m=2 s=5
